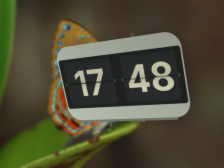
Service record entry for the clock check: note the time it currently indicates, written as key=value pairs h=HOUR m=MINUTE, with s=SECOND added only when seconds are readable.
h=17 m=48
